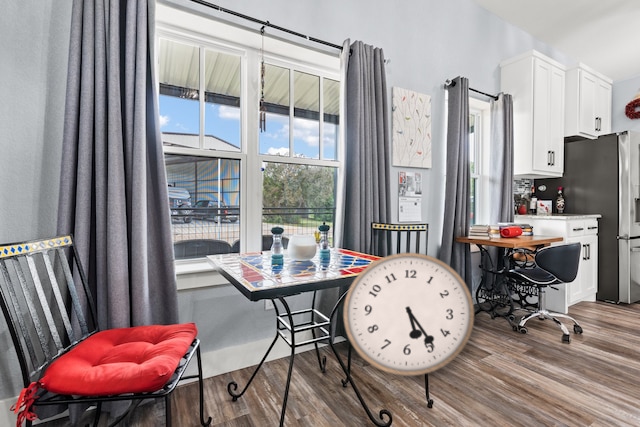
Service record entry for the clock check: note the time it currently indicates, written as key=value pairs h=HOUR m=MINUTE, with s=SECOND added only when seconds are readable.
h=5 m=24
